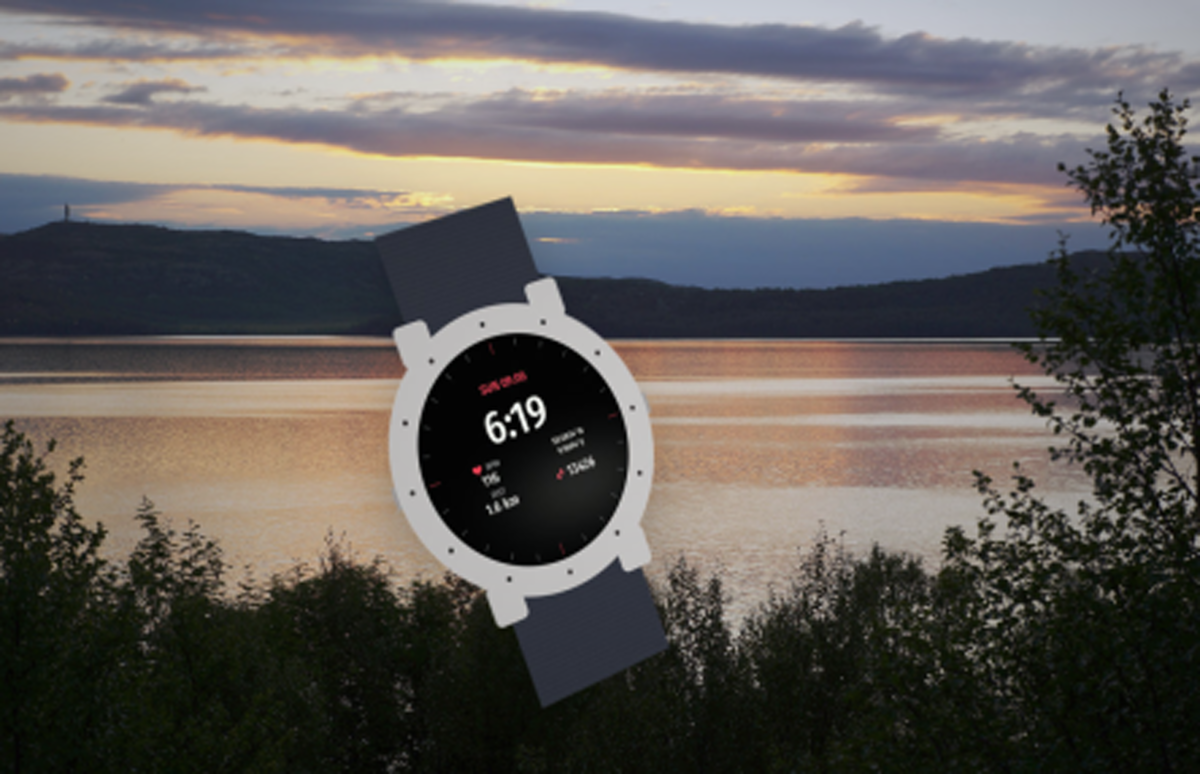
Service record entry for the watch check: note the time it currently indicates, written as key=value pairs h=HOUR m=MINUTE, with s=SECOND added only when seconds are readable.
h=6 m=19
